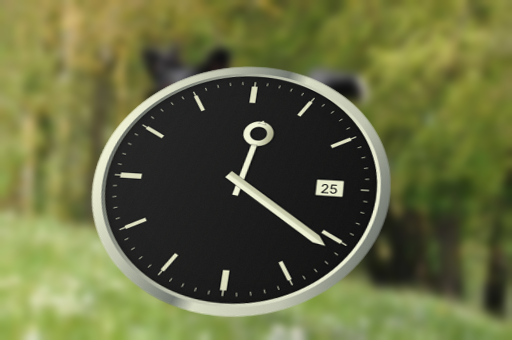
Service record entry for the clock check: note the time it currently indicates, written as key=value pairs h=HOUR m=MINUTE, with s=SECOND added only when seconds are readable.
h=12 m=21
